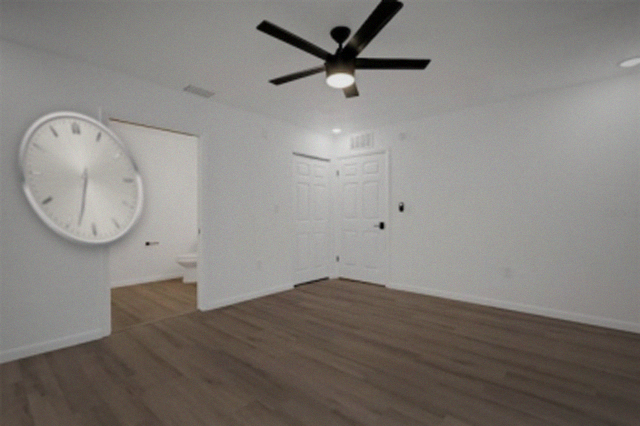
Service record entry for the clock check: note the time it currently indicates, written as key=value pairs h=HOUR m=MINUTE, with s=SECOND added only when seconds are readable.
h=6 m=33
